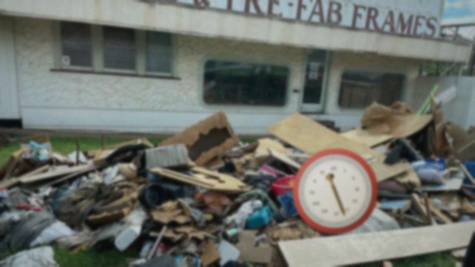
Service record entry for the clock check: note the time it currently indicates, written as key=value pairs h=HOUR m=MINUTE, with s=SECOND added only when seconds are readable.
h=11 m=27
